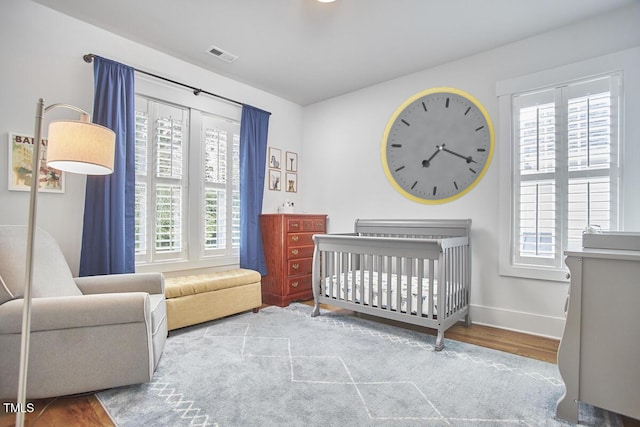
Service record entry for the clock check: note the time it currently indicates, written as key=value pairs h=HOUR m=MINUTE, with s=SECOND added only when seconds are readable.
h=7 m=18
